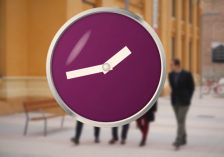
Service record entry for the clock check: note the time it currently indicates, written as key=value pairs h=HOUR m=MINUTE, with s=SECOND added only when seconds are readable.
h=1 m=43
